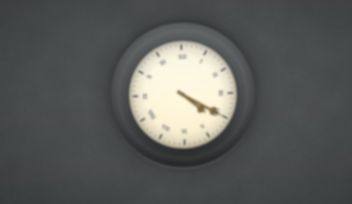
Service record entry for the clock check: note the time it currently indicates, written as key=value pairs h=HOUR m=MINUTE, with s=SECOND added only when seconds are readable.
h=4 m=20
